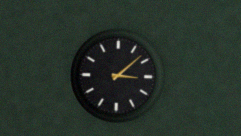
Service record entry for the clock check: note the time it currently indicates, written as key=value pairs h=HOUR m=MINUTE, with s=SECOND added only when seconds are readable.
h=3 m=8
